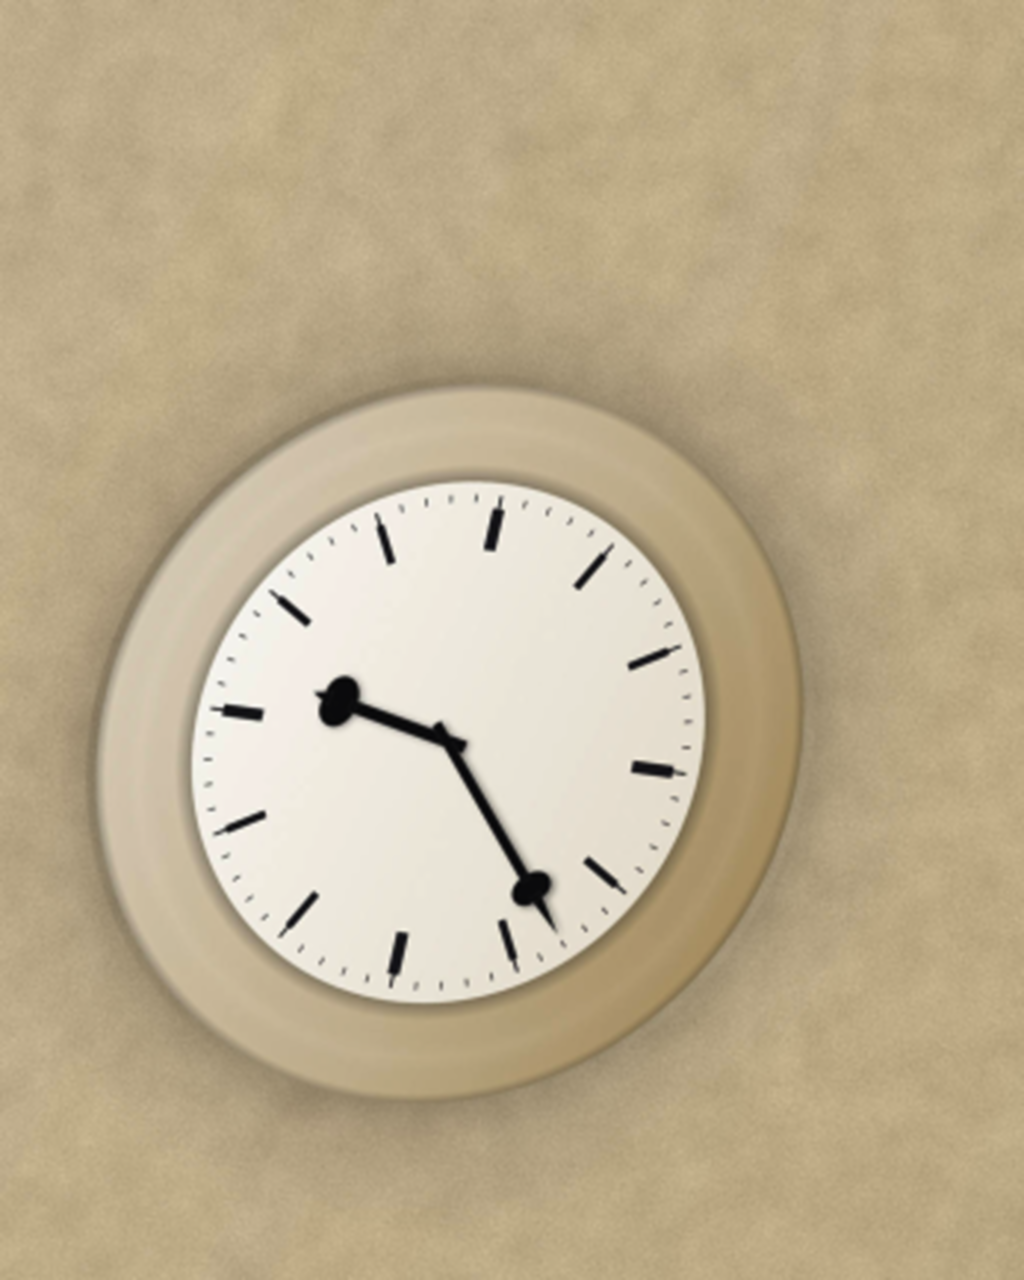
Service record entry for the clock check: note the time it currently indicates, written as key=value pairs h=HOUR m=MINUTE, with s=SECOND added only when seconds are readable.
h=9 m=23
